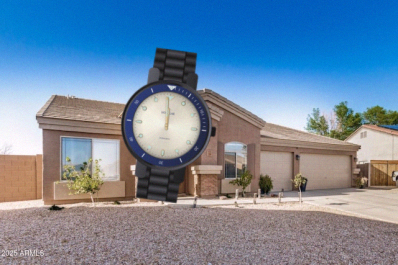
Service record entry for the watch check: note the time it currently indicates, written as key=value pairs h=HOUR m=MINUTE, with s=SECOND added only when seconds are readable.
h=11 m=59
